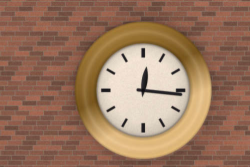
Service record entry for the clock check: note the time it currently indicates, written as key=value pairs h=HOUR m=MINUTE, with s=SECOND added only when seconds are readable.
h=12 m=16
